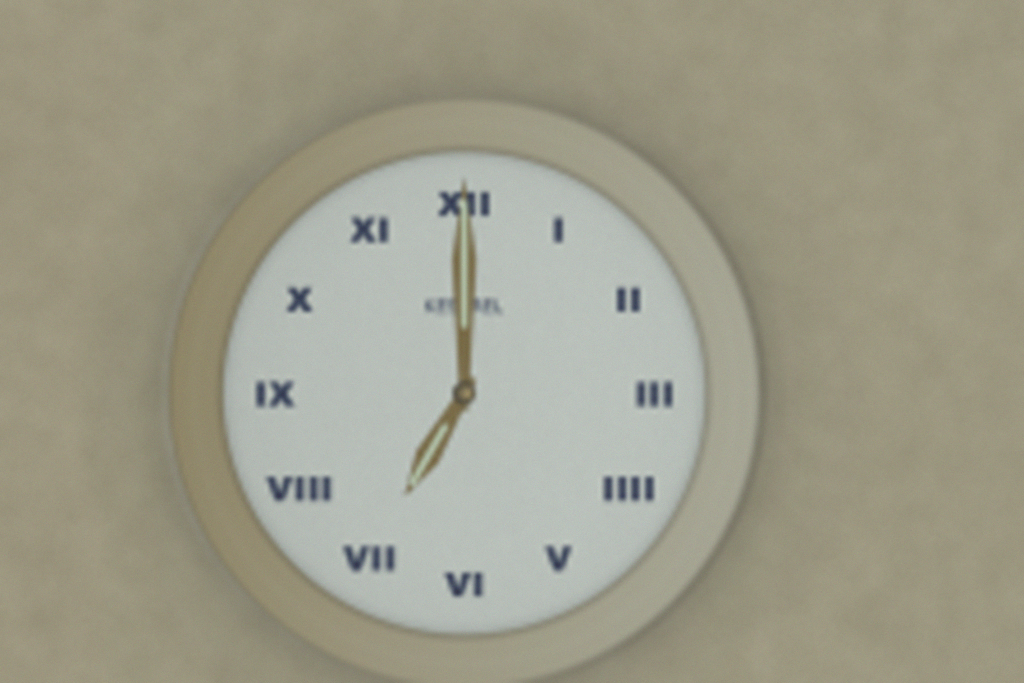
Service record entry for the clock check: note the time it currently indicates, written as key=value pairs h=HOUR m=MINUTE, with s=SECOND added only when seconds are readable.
h=7 m=0
